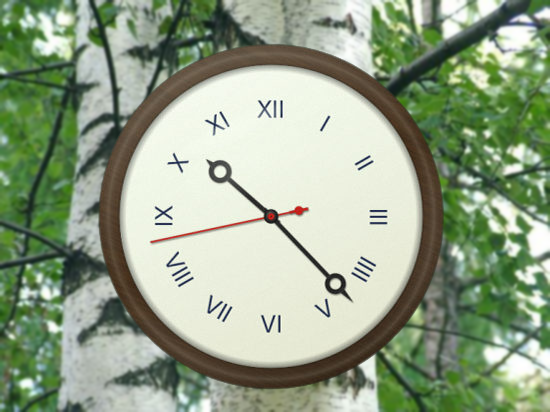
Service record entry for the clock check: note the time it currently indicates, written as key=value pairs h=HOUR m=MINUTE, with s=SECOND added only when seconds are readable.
h=10 m=22 s=43
